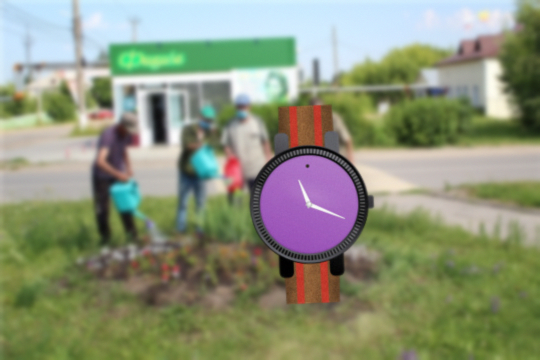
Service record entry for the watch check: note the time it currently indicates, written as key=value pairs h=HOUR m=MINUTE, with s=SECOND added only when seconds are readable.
h=11 m=19
